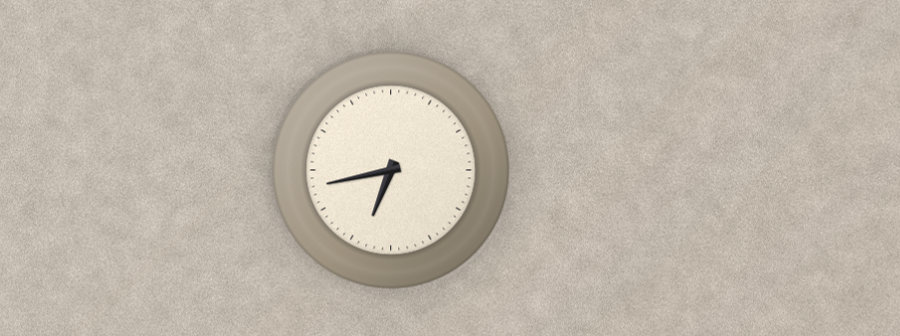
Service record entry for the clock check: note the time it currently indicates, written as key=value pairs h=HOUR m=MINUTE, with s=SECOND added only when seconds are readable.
h=6 m=43
